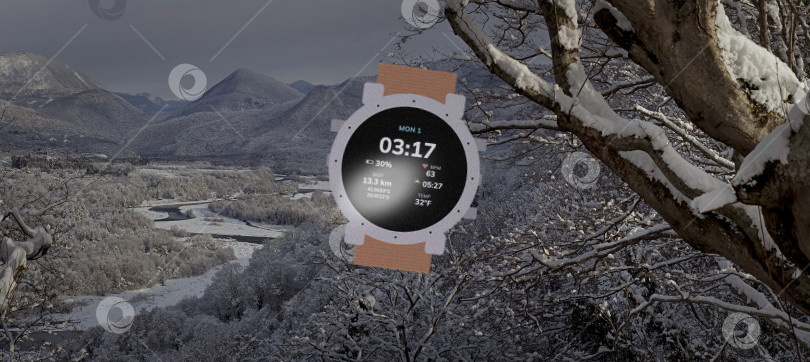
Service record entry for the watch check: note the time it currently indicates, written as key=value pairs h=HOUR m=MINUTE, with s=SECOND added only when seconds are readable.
h=3 m=17
